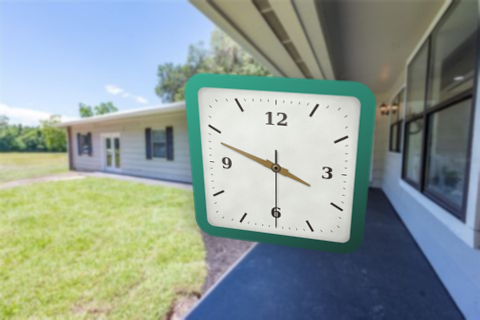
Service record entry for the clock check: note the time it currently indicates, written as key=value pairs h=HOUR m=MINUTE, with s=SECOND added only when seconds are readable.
h=3 m=48 s=30
